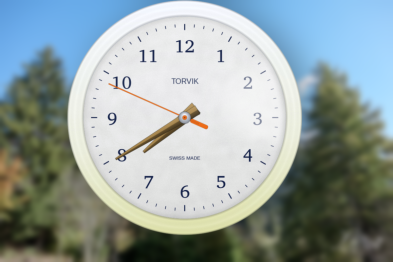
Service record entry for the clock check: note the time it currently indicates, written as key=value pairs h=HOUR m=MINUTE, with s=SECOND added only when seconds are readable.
h=7 m=39 s=49
